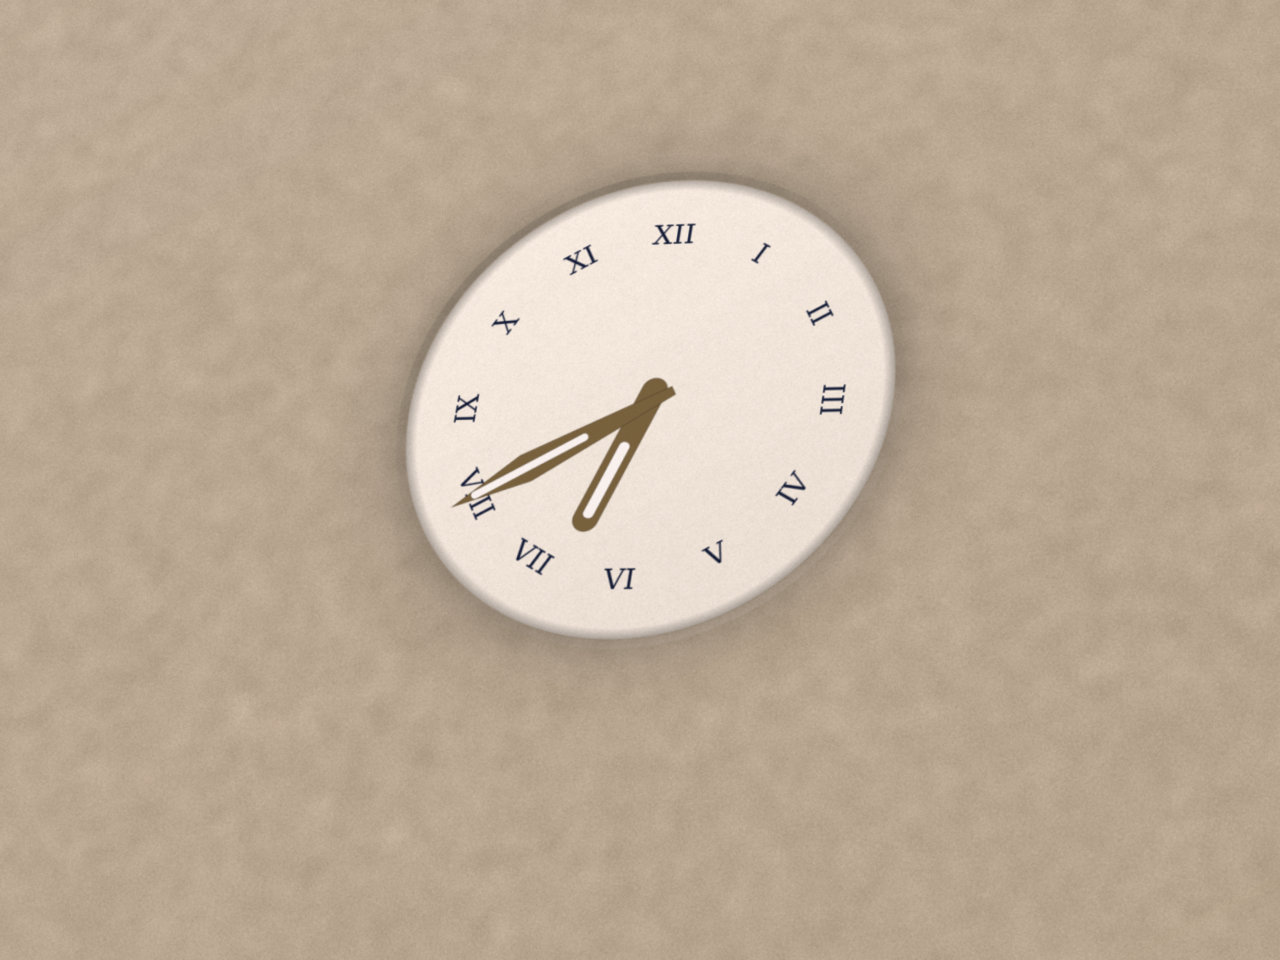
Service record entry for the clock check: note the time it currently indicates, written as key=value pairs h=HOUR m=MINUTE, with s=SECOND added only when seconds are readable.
h=6 m=40
